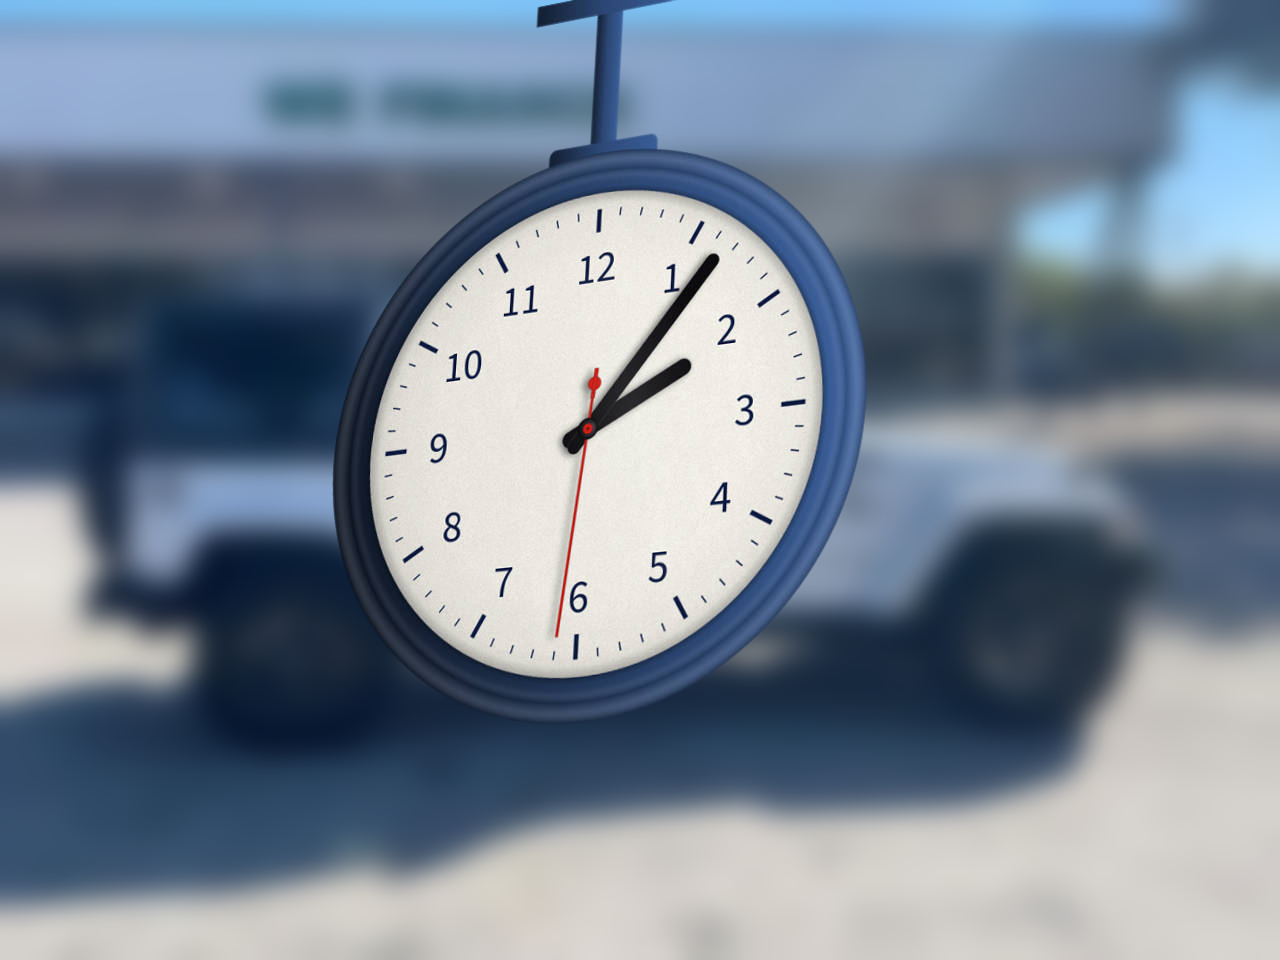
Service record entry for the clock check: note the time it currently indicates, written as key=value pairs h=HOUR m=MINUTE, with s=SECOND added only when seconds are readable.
h=2 m=6 s=31
